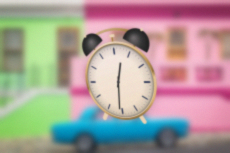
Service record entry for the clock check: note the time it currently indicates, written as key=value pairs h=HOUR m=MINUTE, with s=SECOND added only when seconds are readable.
h=12 m=31
